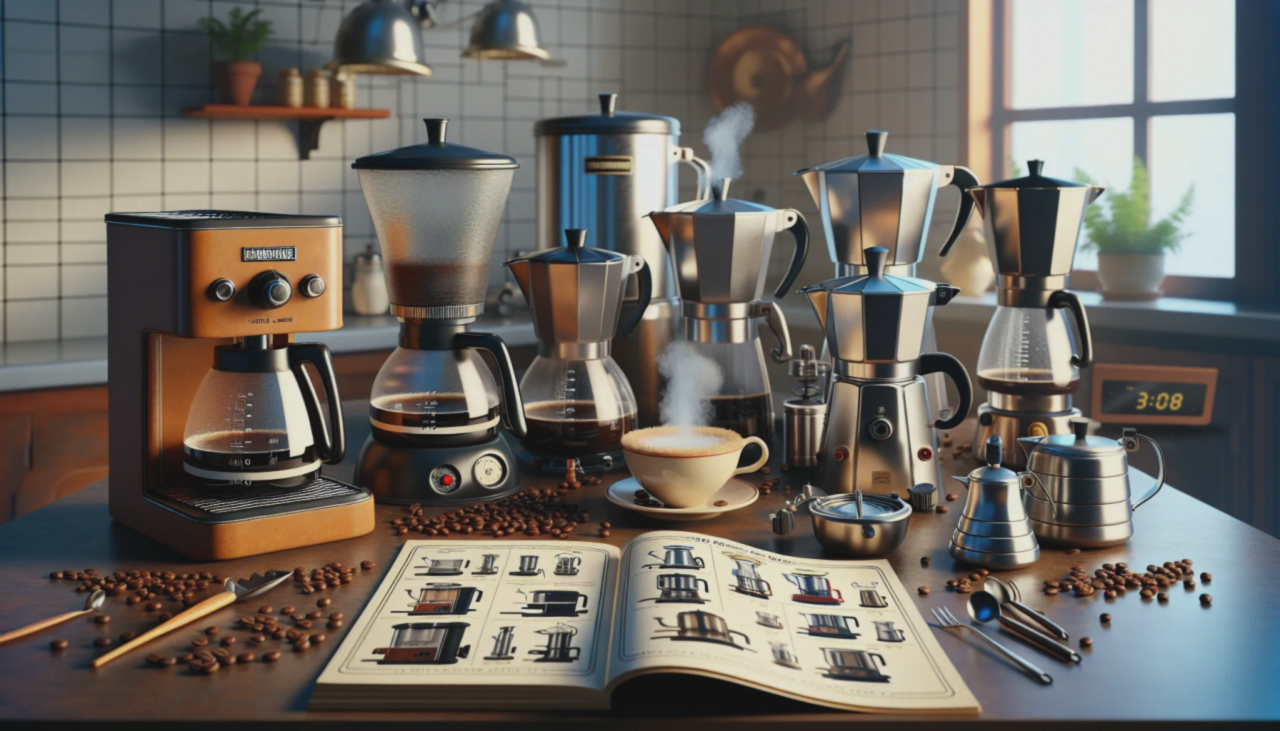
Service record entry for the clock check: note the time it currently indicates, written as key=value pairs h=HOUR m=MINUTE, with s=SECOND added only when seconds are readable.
h=3 m=8
